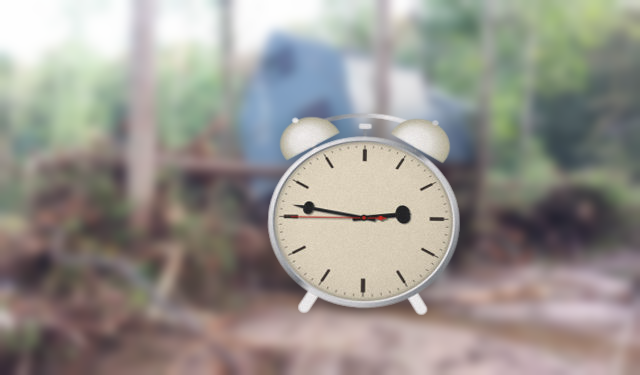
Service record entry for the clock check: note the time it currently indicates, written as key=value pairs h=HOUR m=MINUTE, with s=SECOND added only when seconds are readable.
h=2 m=46 s=45
